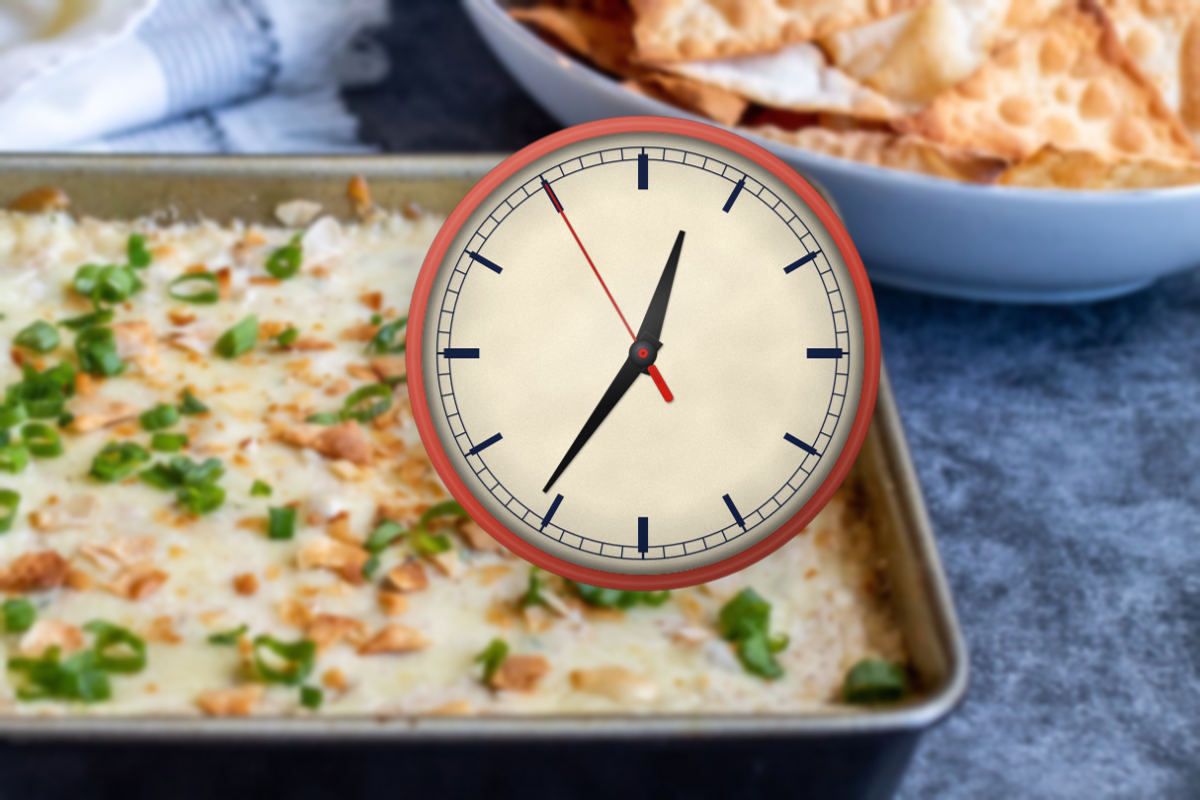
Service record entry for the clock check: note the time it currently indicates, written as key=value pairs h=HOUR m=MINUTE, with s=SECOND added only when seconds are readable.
h=12 m=35 s=55
